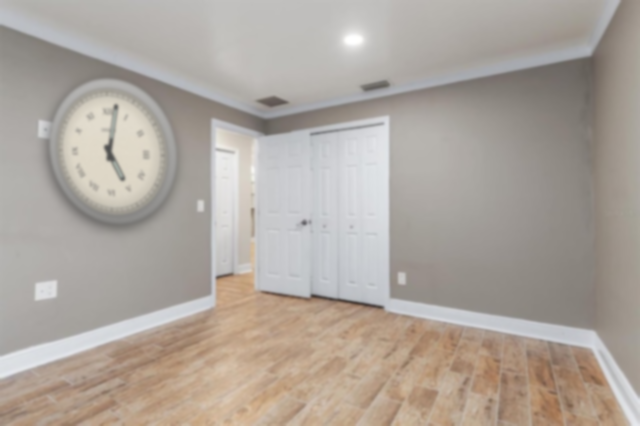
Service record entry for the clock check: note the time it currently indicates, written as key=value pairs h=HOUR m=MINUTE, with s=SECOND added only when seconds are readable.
h=5 m=2
